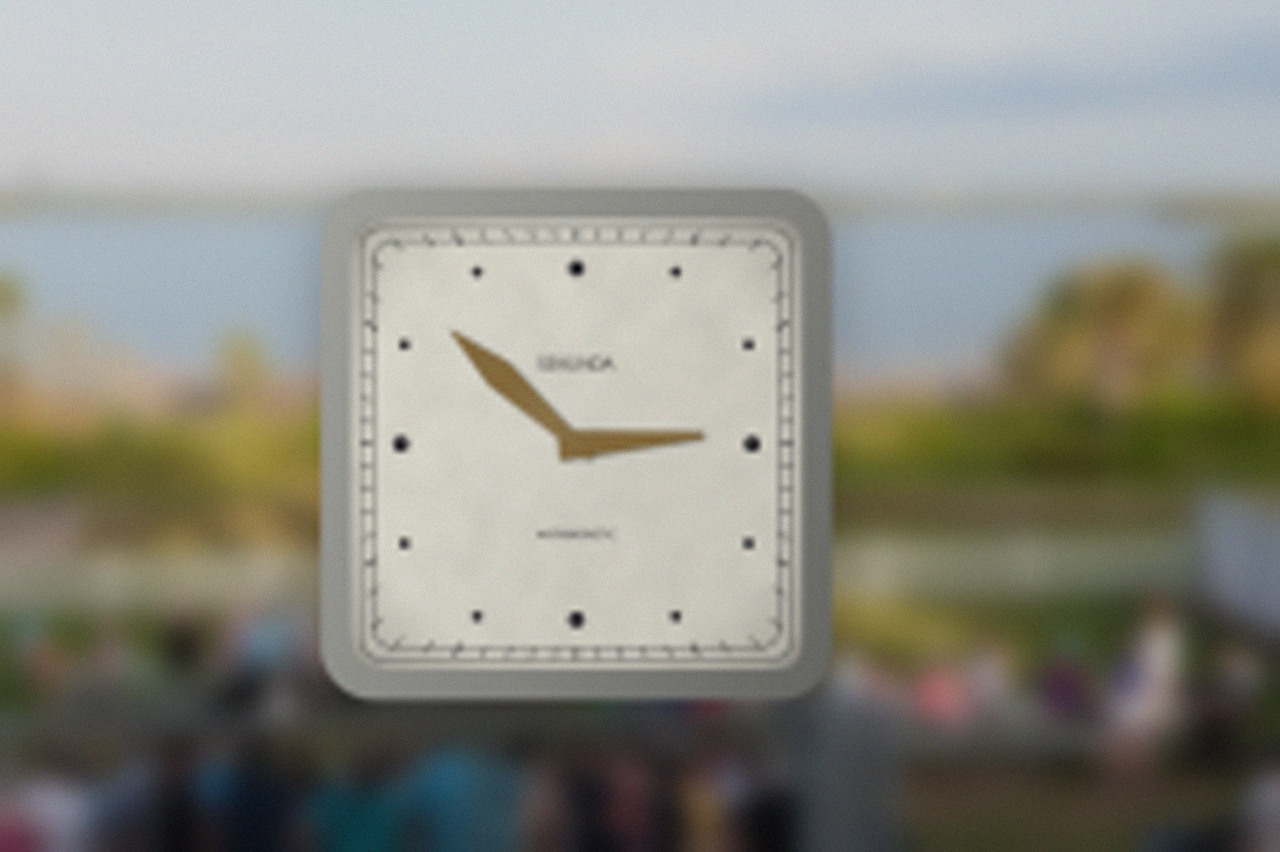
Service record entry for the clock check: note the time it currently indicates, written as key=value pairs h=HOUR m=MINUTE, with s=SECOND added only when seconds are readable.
h=2 m=52
